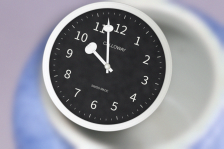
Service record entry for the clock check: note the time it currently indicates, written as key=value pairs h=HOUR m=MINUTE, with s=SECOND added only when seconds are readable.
h=9 m=57
